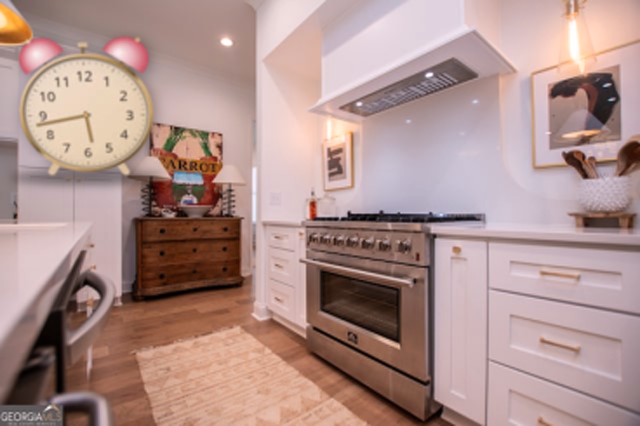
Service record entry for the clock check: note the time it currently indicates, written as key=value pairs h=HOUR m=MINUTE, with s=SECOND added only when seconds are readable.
h=5 m=43
